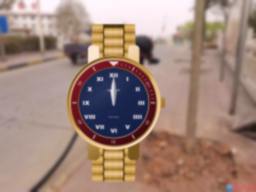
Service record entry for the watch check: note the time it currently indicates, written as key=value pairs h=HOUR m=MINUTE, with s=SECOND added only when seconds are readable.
h=12 m=0
